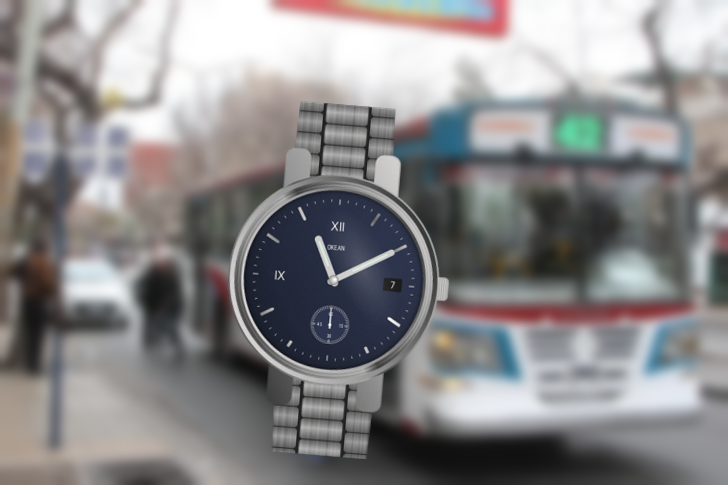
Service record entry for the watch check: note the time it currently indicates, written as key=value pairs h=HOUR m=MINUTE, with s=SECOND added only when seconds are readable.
h=11 m=10
